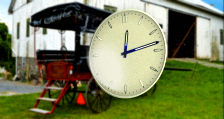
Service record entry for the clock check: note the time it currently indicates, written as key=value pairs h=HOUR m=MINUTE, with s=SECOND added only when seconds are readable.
h=12 m=13
